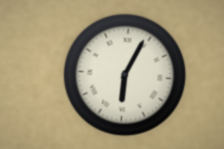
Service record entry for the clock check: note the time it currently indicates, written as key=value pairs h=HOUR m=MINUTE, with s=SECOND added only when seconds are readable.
h=6 m=4
